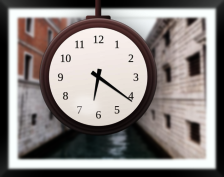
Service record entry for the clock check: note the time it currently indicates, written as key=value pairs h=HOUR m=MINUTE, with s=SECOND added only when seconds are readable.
h=6 m=21
